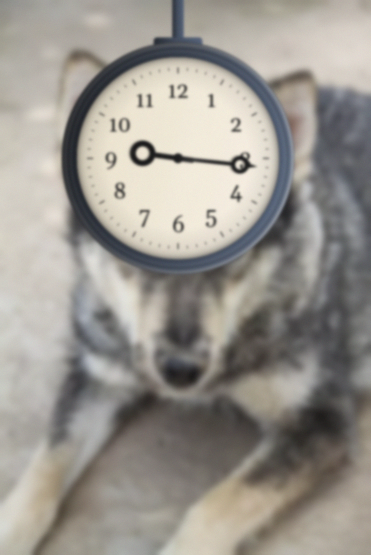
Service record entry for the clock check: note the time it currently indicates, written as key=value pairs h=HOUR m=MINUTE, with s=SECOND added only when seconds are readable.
h=9 m=16
